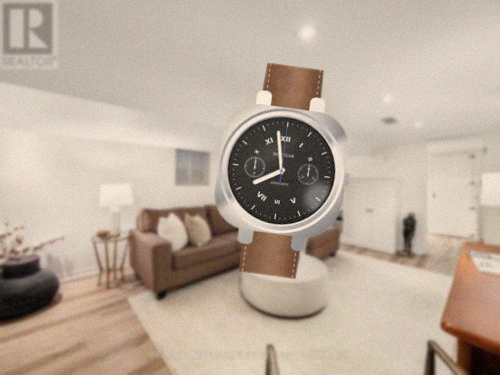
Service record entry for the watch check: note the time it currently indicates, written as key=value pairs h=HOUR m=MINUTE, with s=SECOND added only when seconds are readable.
h=7 m=58
